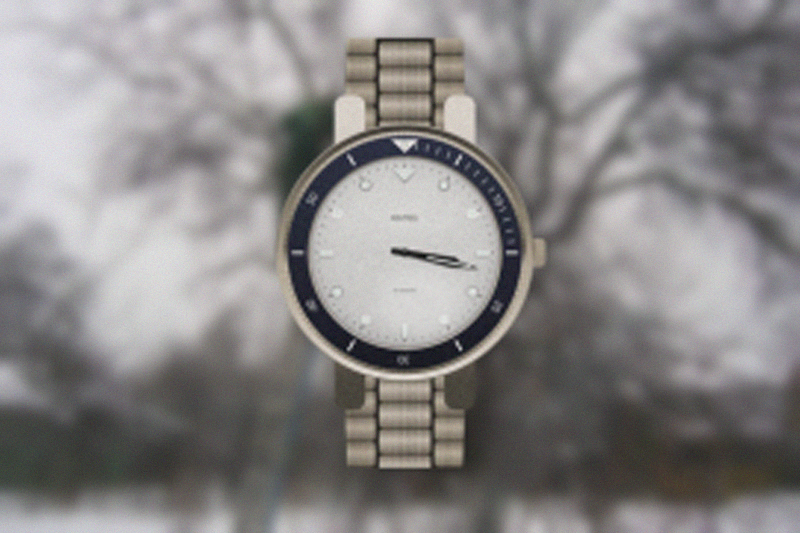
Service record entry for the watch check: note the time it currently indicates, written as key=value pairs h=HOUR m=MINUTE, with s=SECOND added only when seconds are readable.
h=3 m=17
